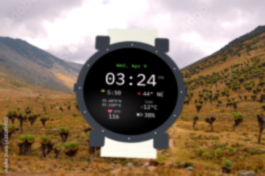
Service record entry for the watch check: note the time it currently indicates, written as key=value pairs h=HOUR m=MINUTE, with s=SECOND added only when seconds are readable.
h=3 m=24
